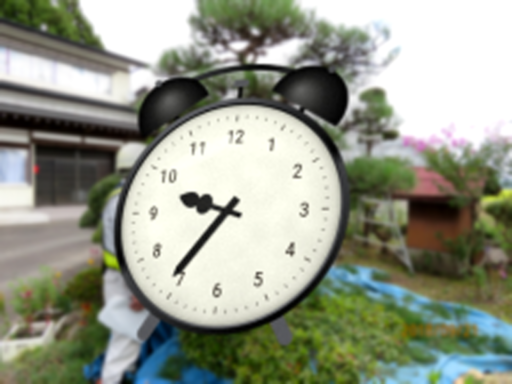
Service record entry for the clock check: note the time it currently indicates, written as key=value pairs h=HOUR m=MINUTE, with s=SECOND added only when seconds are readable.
h=9 m=36
